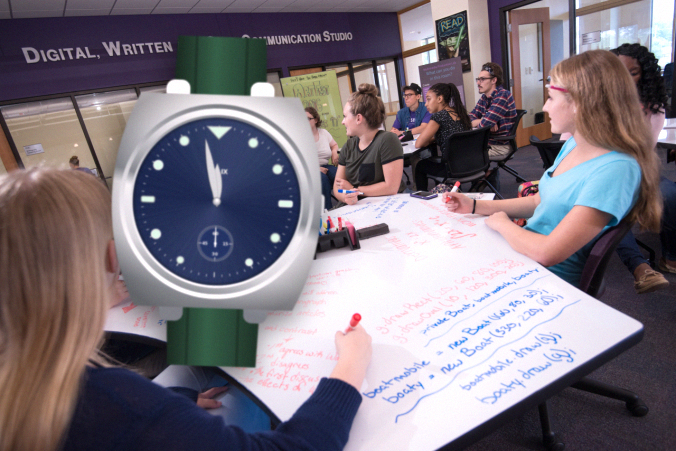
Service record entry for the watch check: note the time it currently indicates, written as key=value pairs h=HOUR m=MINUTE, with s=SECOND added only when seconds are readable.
h=11 m=58
